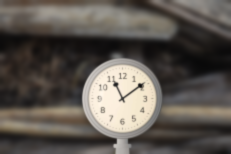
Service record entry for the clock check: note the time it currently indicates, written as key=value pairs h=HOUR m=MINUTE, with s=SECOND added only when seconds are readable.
h=11 m=9
